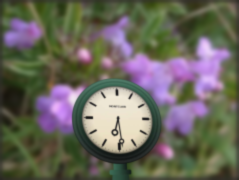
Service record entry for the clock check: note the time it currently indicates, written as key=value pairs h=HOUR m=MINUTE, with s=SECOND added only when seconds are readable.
h=6 m=29
